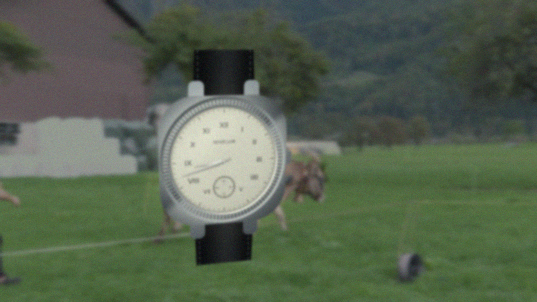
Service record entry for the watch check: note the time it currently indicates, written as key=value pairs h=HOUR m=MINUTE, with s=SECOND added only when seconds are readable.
h=8 m=42
